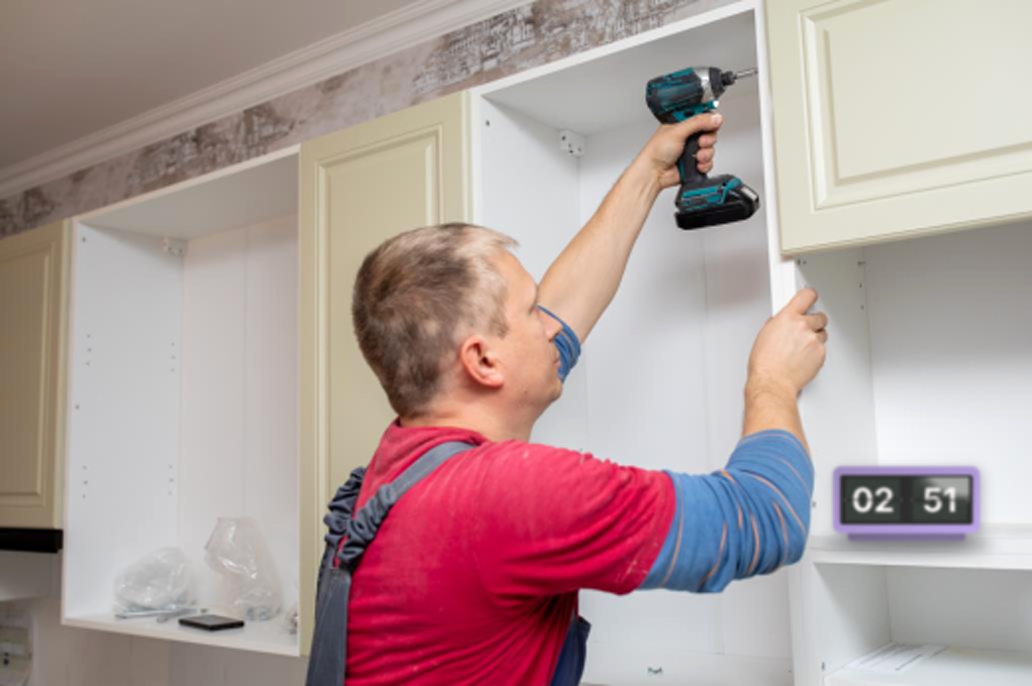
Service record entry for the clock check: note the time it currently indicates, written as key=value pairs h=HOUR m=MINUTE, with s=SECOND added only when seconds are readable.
h=2 m=51
